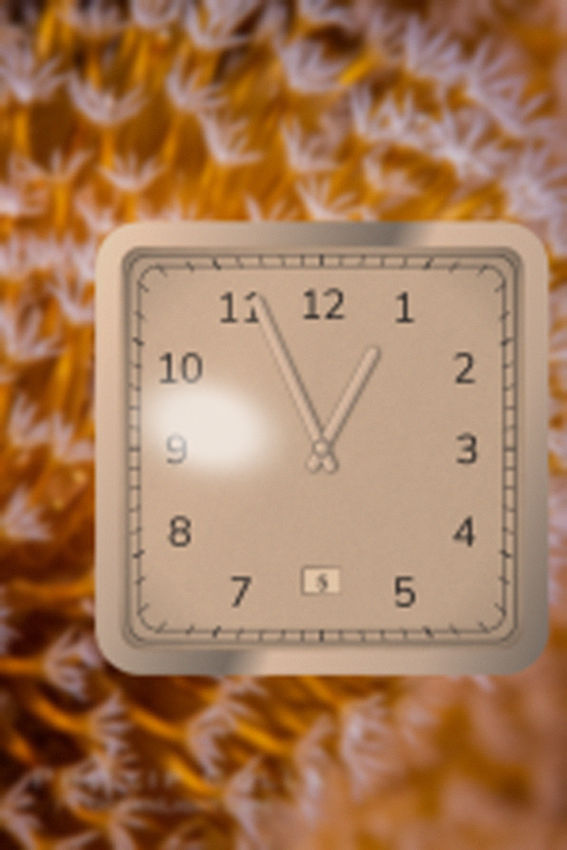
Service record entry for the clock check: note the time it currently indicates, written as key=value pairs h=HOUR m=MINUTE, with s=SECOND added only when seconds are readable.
h=12 m=56
